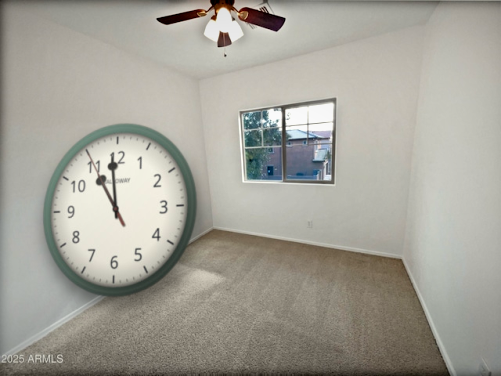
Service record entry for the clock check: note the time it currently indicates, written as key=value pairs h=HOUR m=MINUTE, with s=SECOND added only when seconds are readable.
h=10 m=58 s=55
